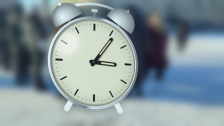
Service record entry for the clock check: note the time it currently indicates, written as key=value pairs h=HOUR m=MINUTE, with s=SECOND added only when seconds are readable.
h=3 m=6
